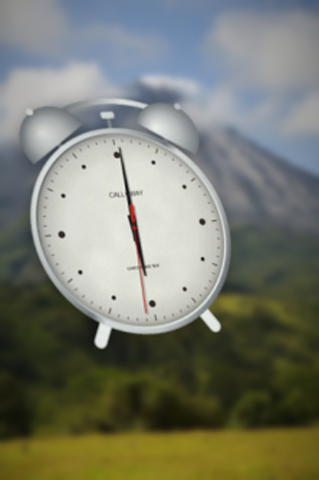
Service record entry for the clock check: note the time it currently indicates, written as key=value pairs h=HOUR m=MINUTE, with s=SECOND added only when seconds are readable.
h=6 m=0 s=31
